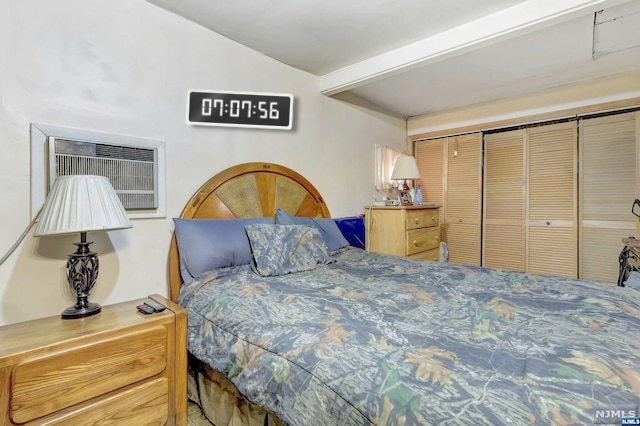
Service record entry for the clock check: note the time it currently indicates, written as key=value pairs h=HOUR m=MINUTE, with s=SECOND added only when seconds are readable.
h=7 m=7 s=56
